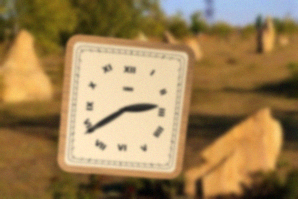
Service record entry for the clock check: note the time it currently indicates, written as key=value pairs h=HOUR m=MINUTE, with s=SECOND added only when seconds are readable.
h=2 m=39
